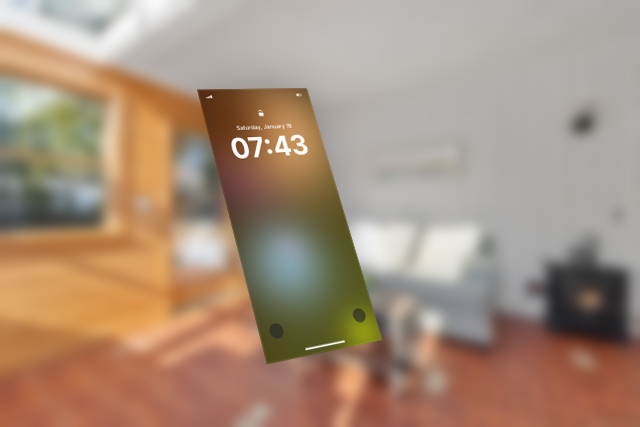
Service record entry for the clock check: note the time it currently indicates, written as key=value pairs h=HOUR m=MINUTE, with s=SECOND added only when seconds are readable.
h=7 m=43
